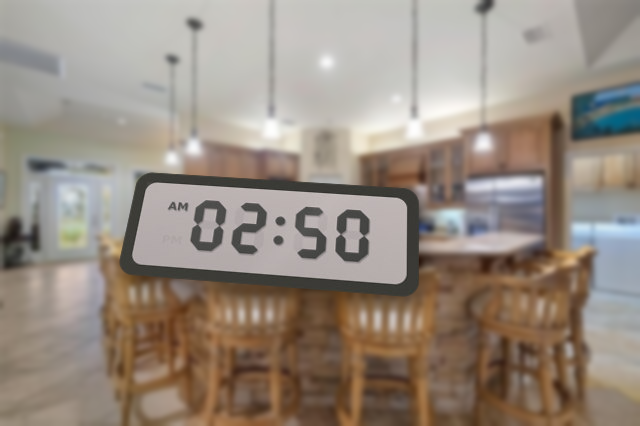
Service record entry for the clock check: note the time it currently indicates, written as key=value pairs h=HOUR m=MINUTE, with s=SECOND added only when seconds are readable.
h=2 m=50
